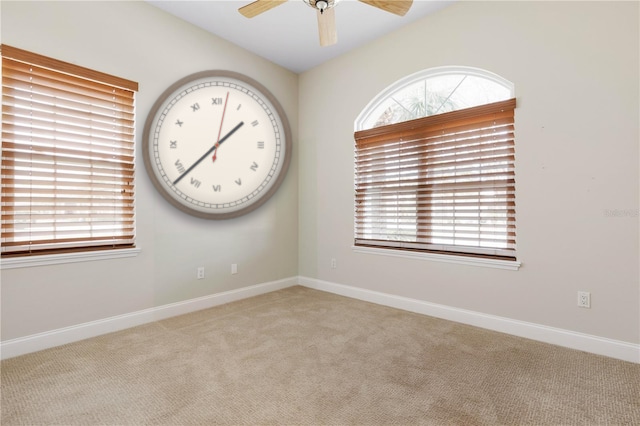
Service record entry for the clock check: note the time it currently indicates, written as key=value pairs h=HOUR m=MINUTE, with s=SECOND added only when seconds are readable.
h=1 m=38 s=2
